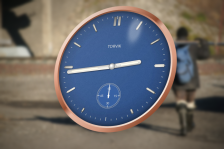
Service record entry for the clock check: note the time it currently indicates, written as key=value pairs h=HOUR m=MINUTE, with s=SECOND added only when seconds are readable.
h=2 m=44
